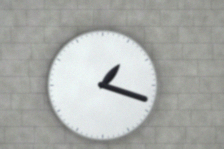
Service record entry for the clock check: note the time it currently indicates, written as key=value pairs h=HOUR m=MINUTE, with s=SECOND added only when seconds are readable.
h=1 m=18
